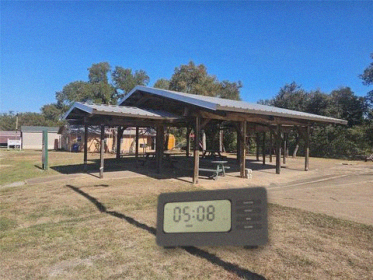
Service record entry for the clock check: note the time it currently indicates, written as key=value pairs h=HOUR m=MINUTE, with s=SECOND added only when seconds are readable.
h=5 m=8
